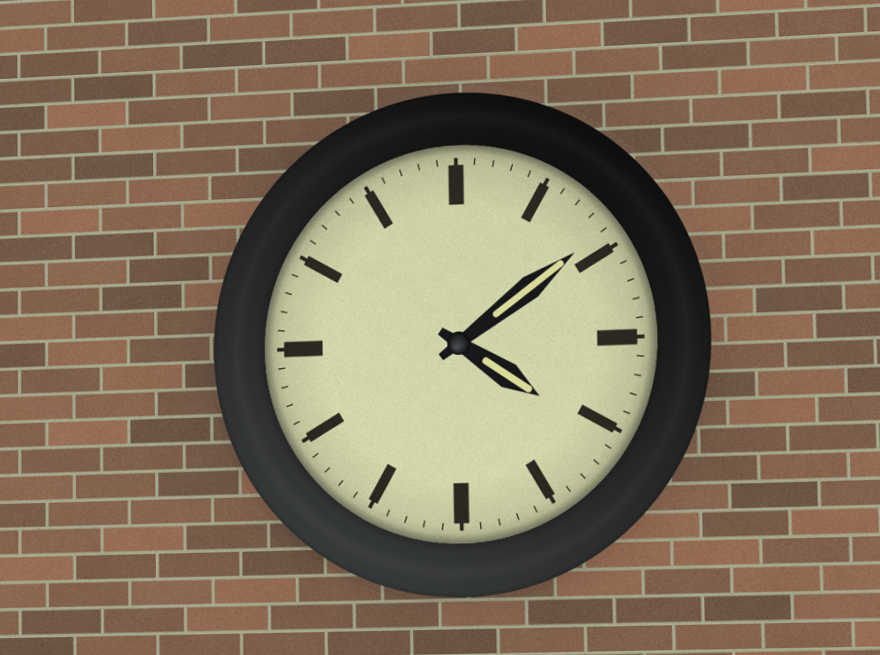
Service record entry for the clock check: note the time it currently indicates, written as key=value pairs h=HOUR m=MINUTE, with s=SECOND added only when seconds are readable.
h=4 m=9
